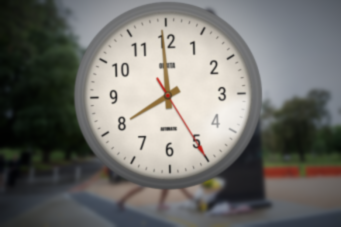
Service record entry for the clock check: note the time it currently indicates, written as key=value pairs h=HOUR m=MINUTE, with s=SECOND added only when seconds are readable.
h=7 m=59 s=25
